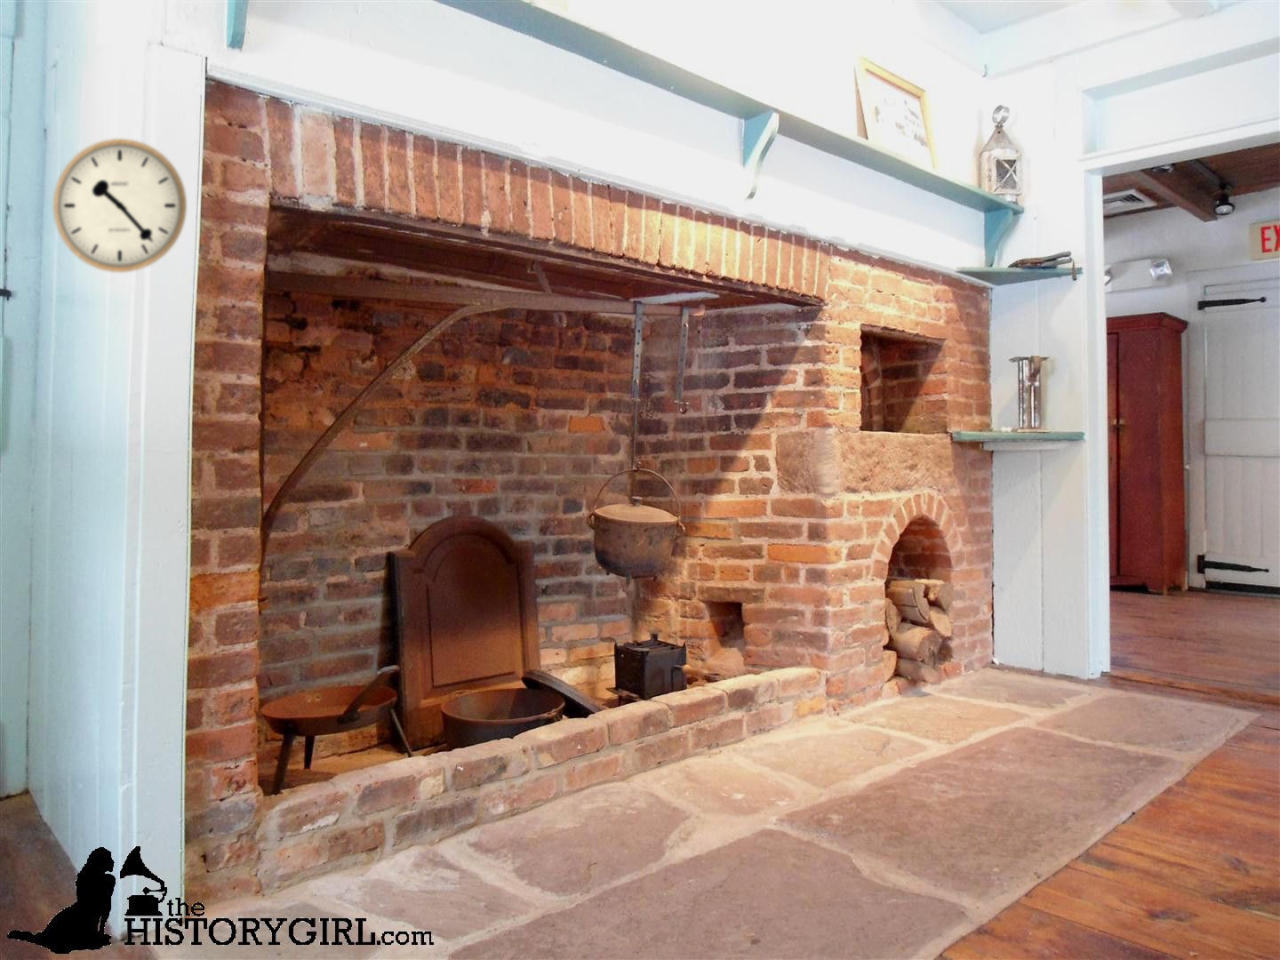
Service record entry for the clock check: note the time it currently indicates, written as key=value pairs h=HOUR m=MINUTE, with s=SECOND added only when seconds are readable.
h=10 m=23
